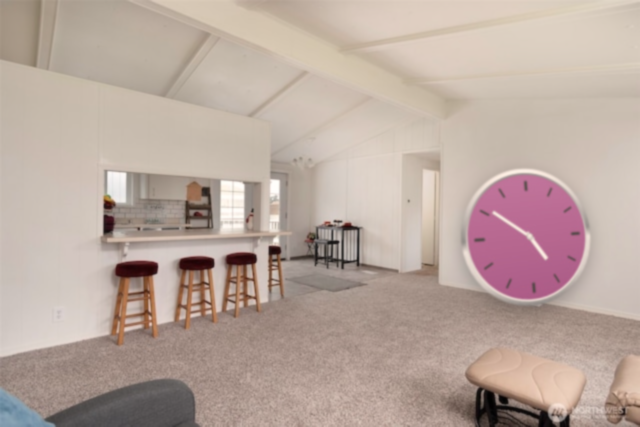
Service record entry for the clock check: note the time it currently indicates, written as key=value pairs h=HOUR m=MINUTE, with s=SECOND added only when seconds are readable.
h=4 m=51
